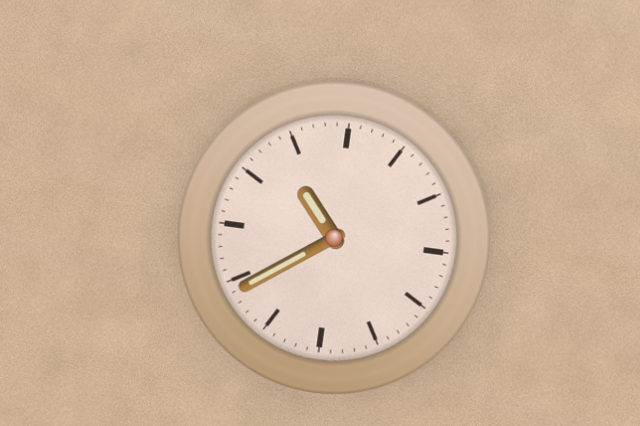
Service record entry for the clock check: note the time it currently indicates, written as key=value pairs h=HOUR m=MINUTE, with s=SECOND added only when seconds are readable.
h=10 m=39
